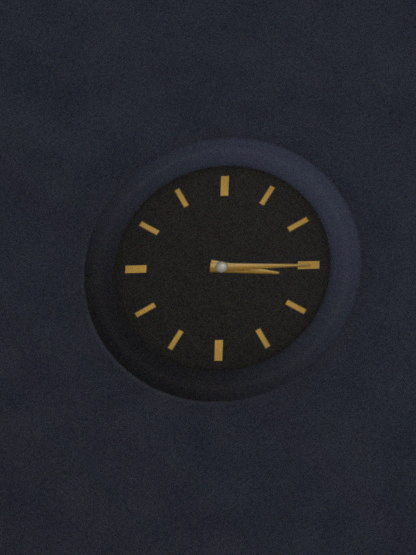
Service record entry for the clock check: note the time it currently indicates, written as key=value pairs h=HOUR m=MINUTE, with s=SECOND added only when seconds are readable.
h=3 m=15
